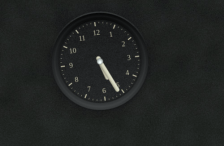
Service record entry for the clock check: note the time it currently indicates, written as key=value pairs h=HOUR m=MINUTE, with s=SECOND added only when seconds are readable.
h=5 m=26
